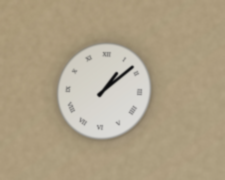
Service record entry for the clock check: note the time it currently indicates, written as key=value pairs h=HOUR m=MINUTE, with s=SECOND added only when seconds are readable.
h=1 m=8
